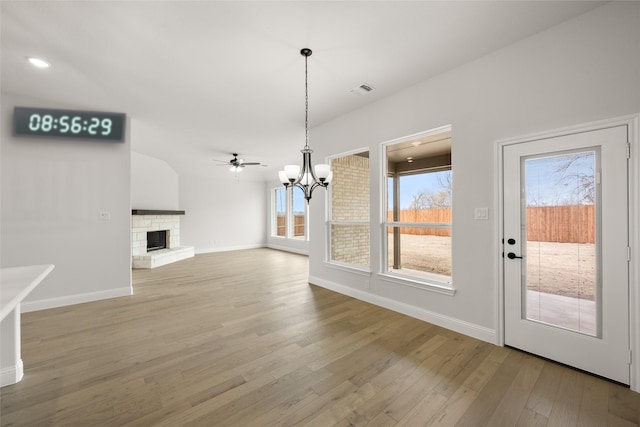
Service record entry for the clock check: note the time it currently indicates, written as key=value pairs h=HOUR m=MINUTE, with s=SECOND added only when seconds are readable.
h=8 m=56 s=29
